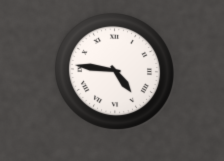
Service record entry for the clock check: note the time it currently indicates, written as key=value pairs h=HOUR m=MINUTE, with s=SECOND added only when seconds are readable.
h=4 m=46
